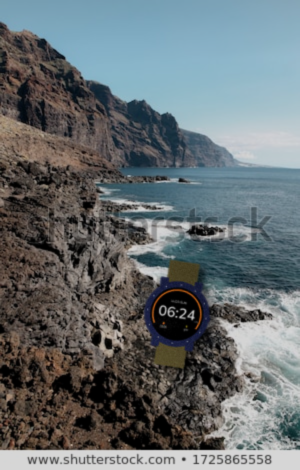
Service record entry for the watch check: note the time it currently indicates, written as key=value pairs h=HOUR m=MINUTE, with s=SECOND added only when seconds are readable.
h=6 m=24
